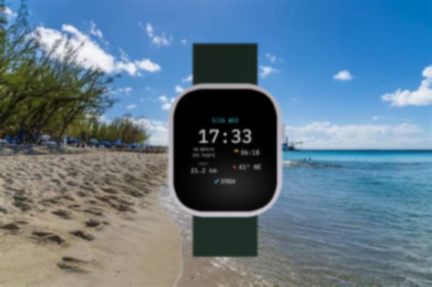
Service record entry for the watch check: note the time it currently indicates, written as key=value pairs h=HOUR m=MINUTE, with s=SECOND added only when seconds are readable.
h=17 m=33
